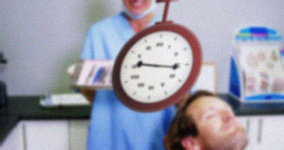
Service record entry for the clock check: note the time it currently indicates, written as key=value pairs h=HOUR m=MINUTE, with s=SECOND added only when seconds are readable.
h=9 m=16
